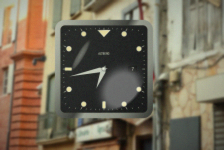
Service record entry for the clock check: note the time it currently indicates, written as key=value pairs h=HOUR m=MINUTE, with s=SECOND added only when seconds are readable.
h=6 m=43
